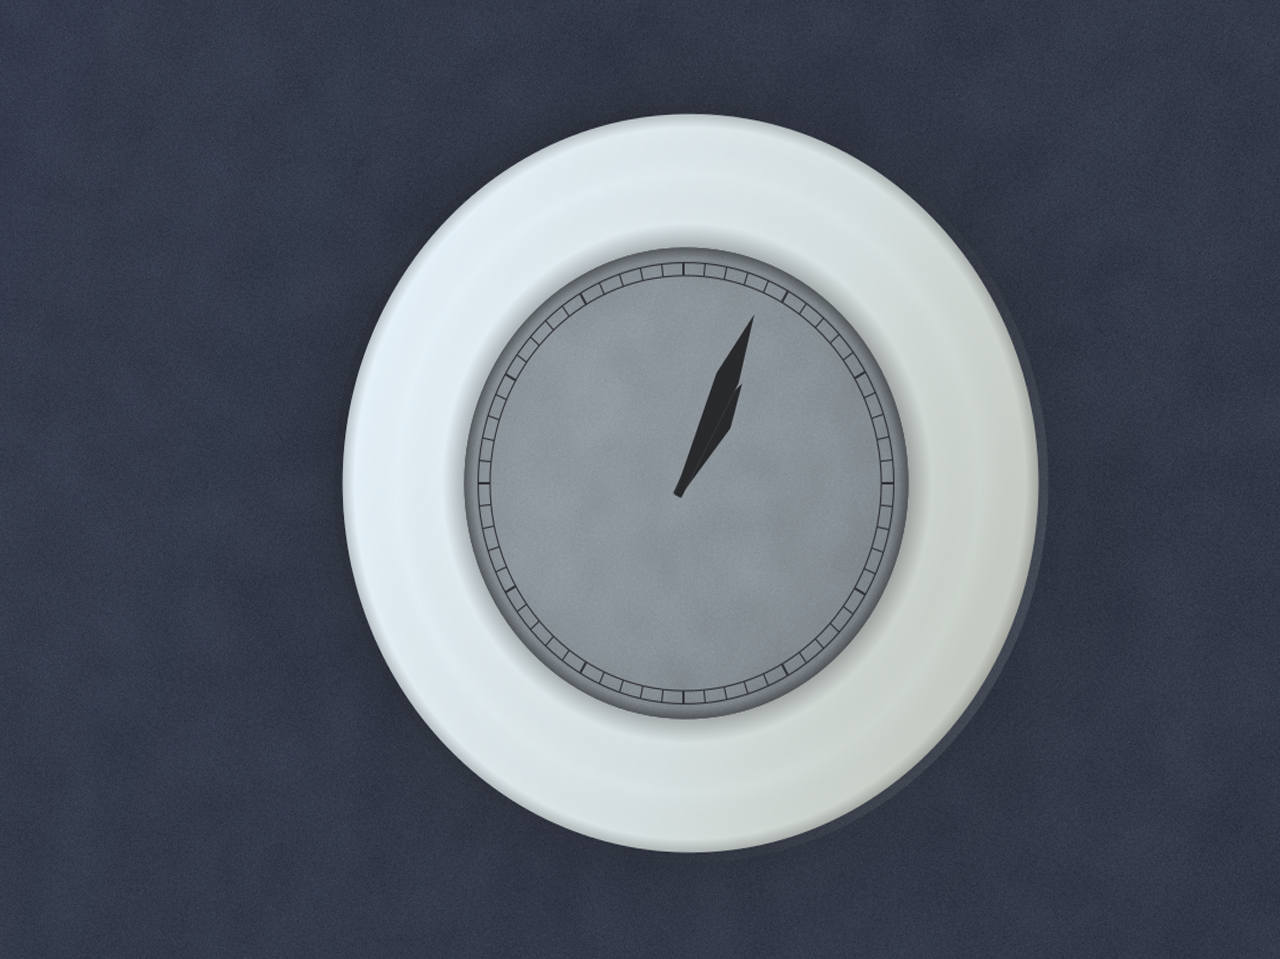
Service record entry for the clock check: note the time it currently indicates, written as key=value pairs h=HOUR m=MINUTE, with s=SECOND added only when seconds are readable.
h=1 m=4
